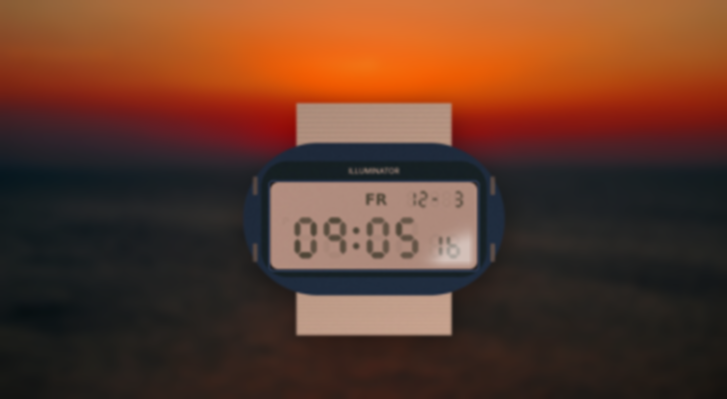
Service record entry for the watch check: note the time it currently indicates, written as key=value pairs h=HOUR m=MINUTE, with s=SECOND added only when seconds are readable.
h=9 m=5 s=16
